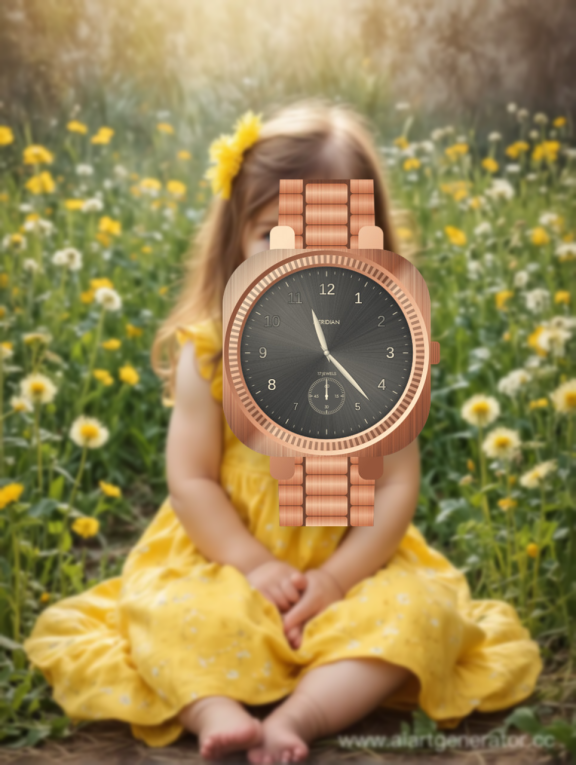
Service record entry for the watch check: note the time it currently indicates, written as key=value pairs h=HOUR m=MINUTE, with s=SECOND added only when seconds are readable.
h=11 m=23
